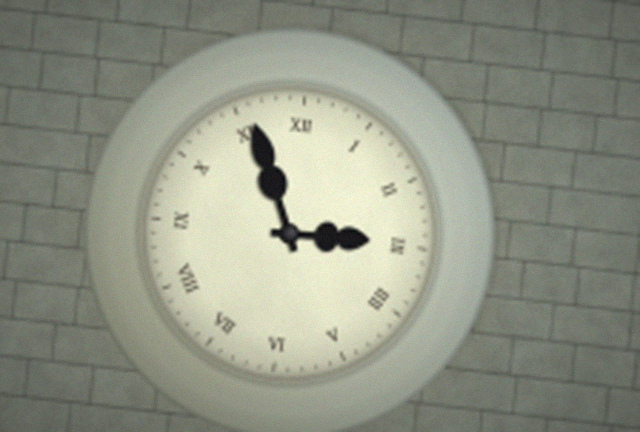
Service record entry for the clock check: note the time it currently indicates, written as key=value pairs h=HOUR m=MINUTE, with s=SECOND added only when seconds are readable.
h=2 m=56
